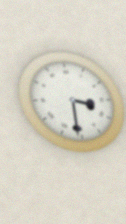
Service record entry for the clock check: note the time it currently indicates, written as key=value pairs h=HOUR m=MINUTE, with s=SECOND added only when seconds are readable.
h=3 m=31
